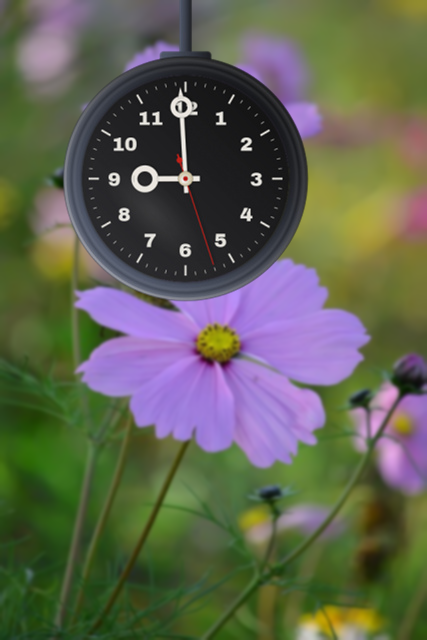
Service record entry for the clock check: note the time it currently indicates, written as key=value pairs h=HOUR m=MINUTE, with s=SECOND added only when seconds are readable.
h=8 m=59 s=27
